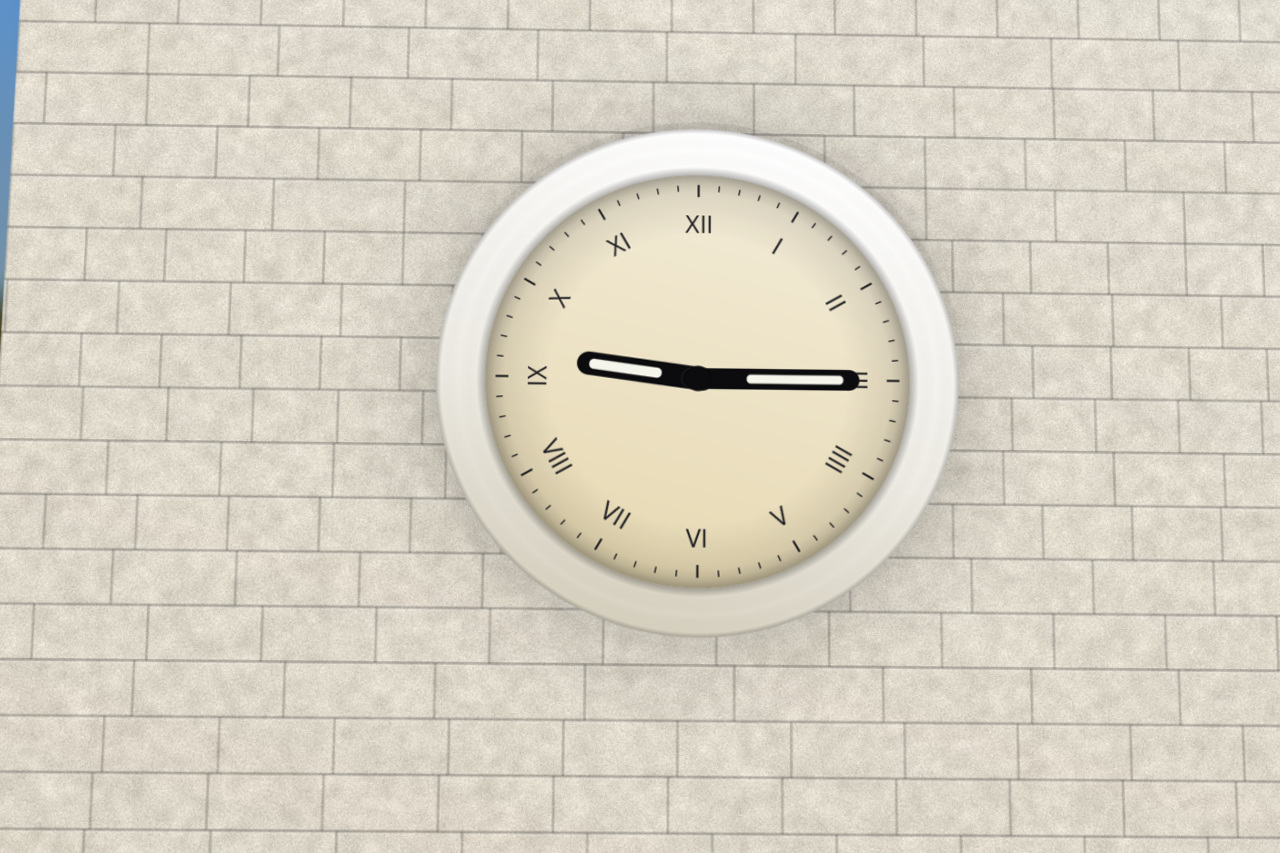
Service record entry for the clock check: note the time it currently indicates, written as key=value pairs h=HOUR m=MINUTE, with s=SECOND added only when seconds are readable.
h=9 m=15
